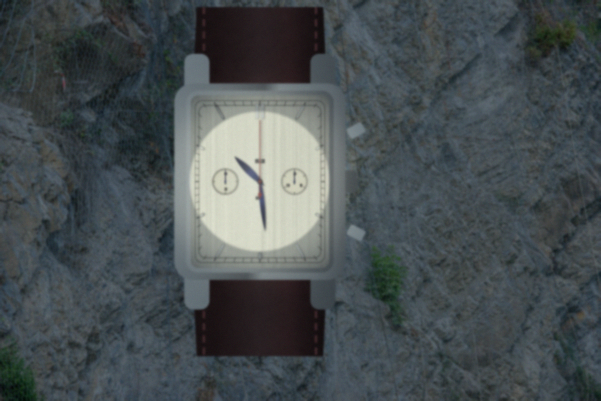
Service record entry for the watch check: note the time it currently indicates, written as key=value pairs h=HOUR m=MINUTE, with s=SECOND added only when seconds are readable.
h=10 m=29
